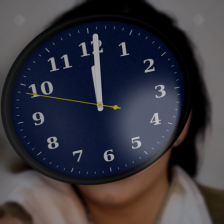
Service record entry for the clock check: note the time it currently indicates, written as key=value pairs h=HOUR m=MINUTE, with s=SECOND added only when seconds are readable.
h=12 m=0 s=49
